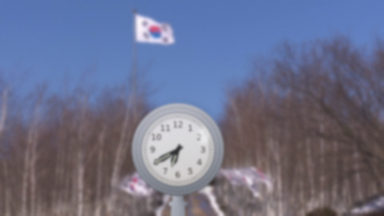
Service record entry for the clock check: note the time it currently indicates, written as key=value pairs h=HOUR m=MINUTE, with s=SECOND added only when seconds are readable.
h=6 m=40
